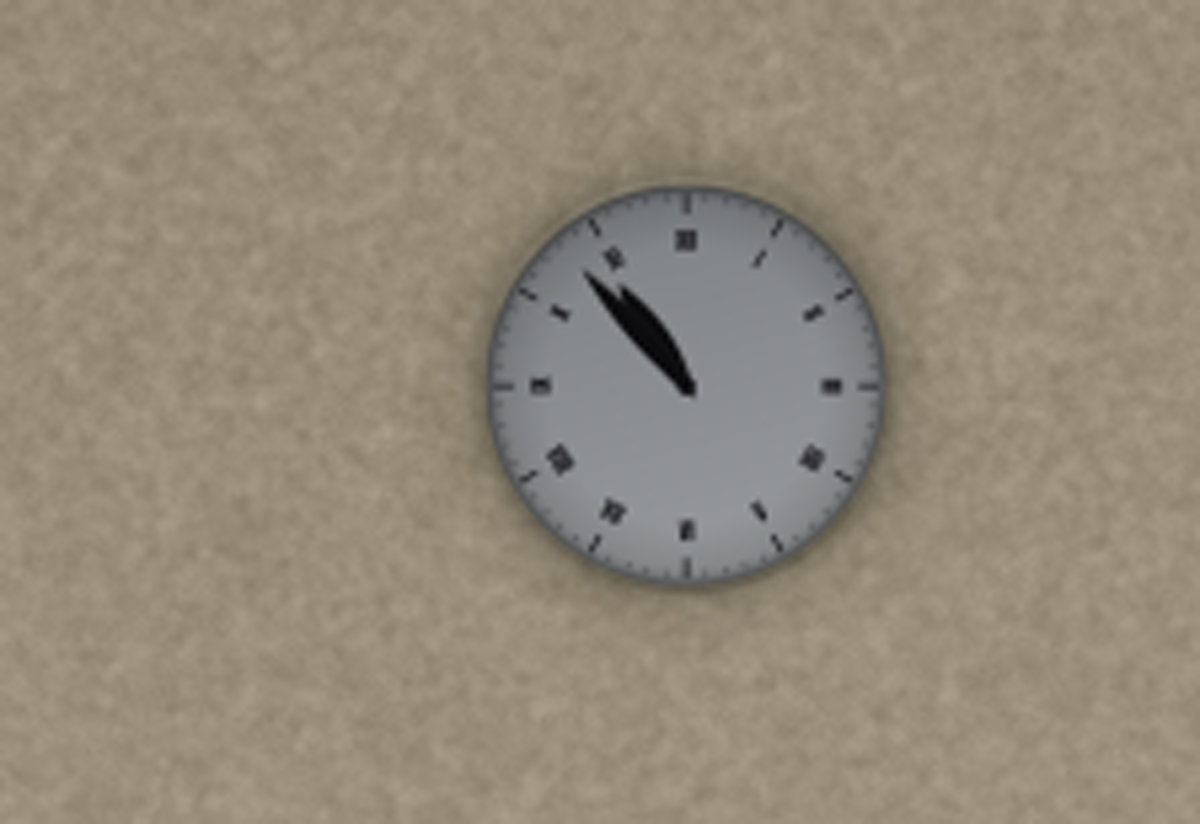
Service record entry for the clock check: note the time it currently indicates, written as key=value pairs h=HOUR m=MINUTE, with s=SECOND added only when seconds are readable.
h=10 m=53
